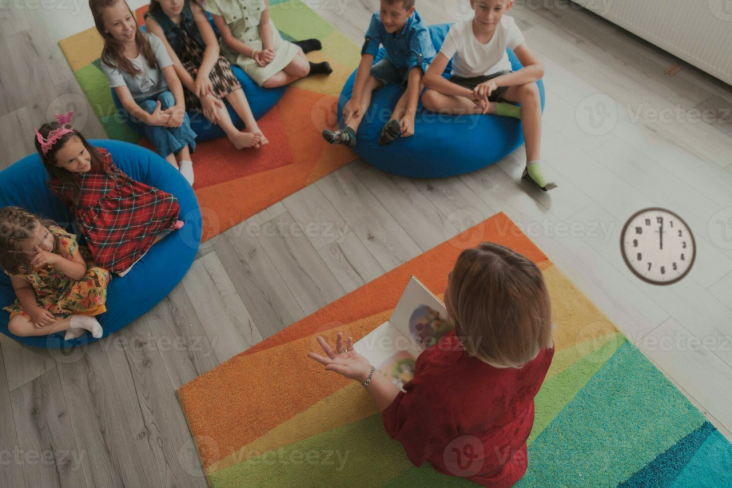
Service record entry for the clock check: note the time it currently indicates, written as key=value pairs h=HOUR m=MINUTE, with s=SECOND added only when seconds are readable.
h=12 m=1
